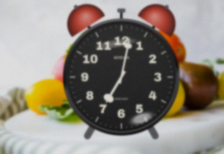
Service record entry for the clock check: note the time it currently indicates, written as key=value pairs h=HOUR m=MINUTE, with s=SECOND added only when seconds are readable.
h=7 m=2
